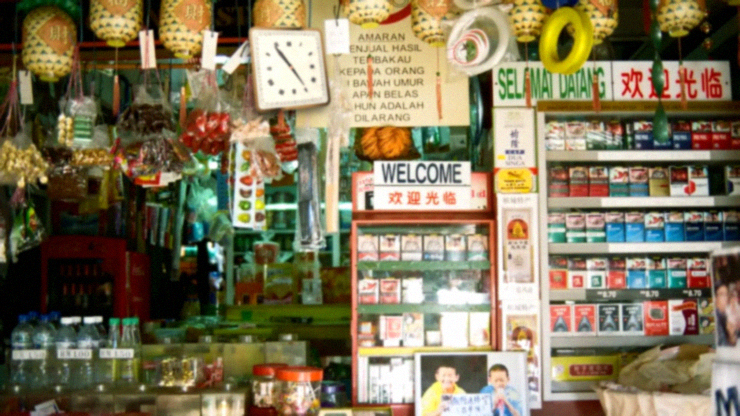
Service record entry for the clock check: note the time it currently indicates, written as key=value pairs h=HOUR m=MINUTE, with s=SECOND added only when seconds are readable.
h=4 m=54
